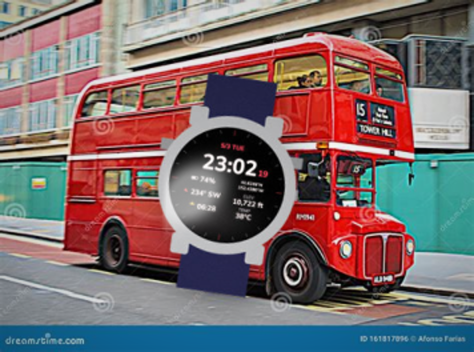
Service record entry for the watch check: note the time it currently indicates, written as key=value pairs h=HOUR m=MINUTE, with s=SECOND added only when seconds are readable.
h=23 m=2
